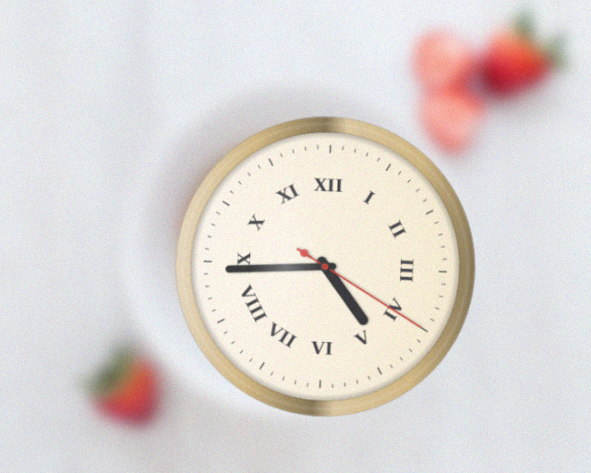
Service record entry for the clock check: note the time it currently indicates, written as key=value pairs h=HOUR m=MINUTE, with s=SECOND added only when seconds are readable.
h=4 m=44 s=20
